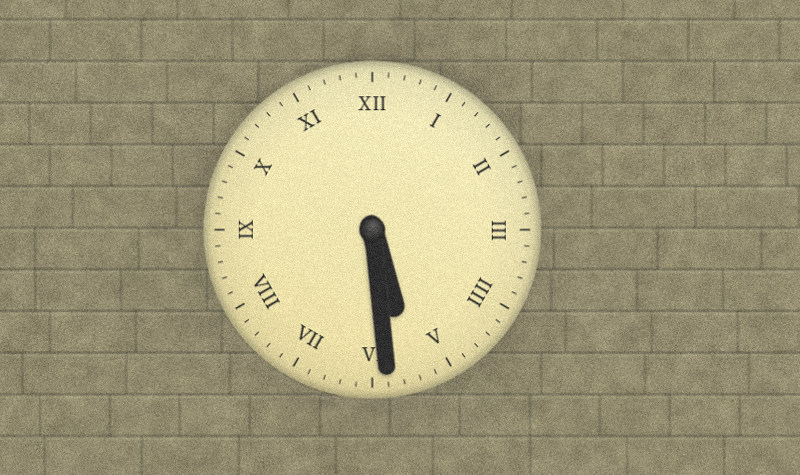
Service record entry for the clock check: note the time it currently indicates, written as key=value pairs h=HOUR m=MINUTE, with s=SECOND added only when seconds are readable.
h=5 m=29
